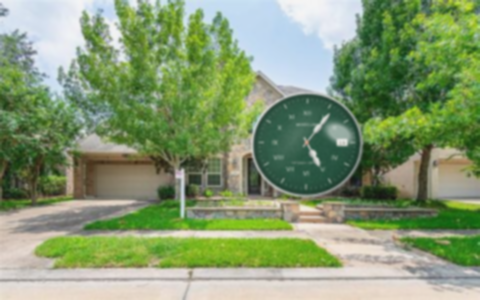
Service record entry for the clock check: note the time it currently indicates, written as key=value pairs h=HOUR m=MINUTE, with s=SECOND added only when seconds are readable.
h=5 m=6
